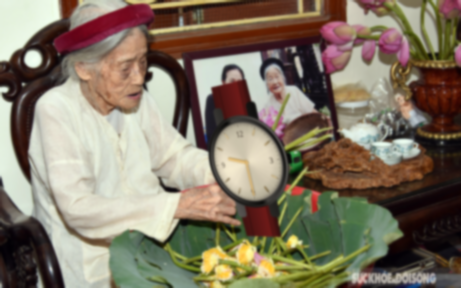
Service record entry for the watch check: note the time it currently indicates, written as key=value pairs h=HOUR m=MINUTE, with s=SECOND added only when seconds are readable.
h=9 m=30
